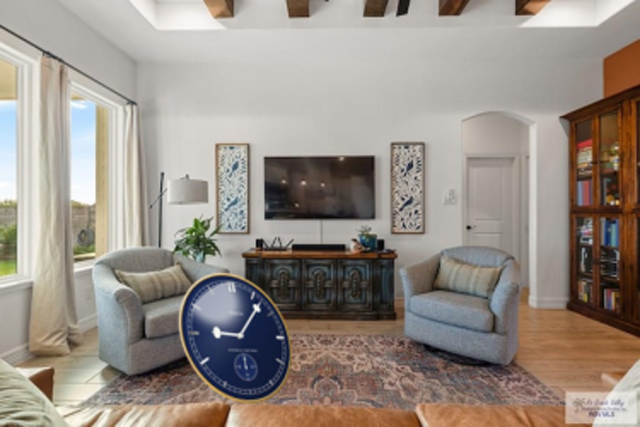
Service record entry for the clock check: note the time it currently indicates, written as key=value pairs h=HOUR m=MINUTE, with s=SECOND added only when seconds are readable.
h=9 m=7
